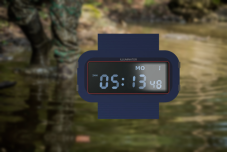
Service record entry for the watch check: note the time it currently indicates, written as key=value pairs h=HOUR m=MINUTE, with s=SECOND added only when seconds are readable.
h=5 m=13 s=48
